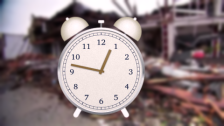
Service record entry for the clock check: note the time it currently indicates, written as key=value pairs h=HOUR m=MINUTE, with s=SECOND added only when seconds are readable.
h=12 m=47
